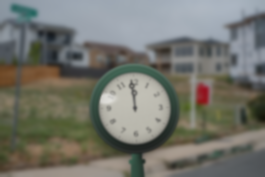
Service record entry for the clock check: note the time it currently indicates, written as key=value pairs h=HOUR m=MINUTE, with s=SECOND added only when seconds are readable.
h=11 m=59
